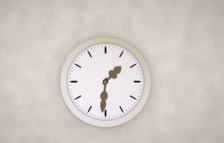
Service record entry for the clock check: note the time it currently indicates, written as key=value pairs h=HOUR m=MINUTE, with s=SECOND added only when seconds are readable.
h=1 m=31
